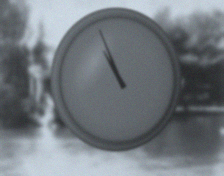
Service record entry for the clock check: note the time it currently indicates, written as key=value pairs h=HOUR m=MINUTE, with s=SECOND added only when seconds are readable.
h=10 m=56
